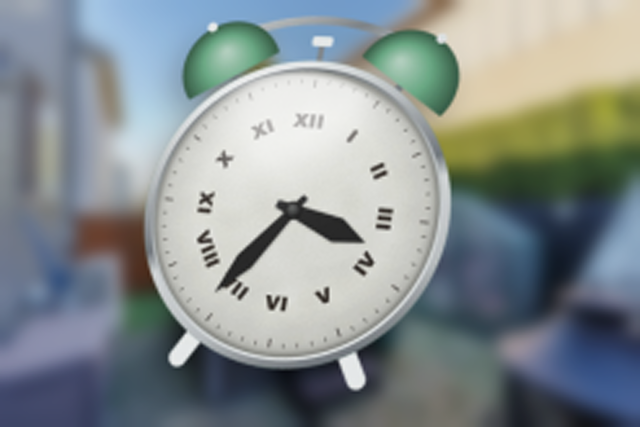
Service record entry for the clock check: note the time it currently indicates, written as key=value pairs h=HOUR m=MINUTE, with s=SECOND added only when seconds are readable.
h=3 m=36
